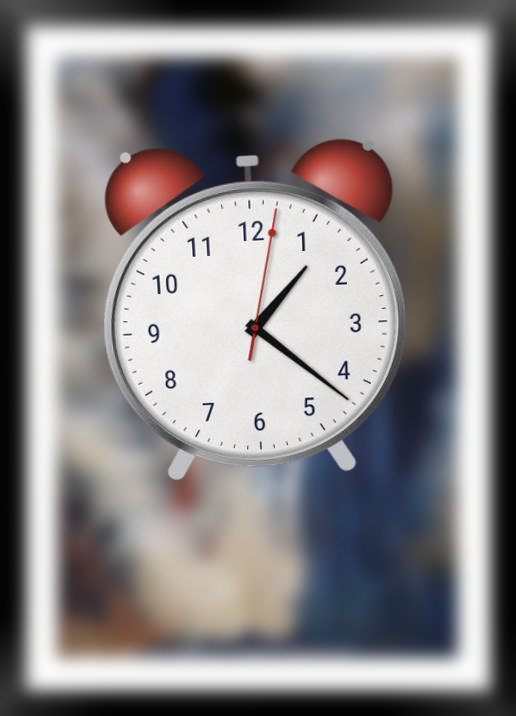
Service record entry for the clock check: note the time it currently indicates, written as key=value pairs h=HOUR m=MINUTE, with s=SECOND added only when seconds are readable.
h=1 m=22 s=2
